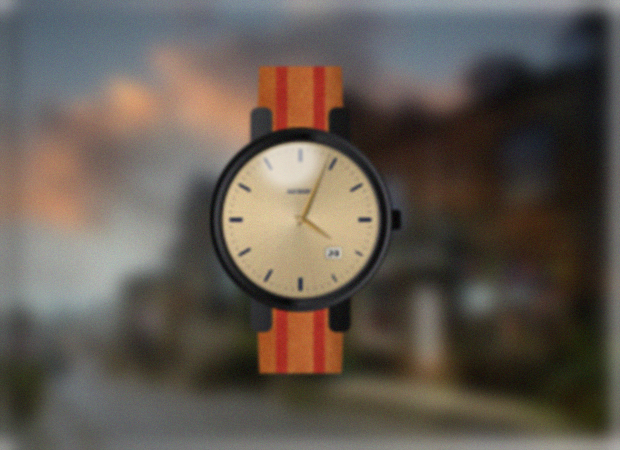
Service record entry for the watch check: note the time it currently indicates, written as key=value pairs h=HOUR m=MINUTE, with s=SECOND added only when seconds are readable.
h=4 m=4
